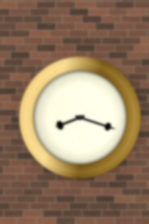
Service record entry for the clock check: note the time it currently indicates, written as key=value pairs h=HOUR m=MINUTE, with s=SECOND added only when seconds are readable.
h=8 m=18
